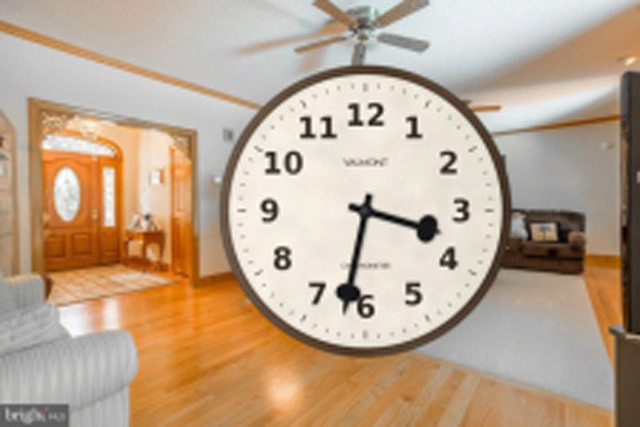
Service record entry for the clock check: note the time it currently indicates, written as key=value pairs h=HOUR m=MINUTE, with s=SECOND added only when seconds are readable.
h=3 m=32
